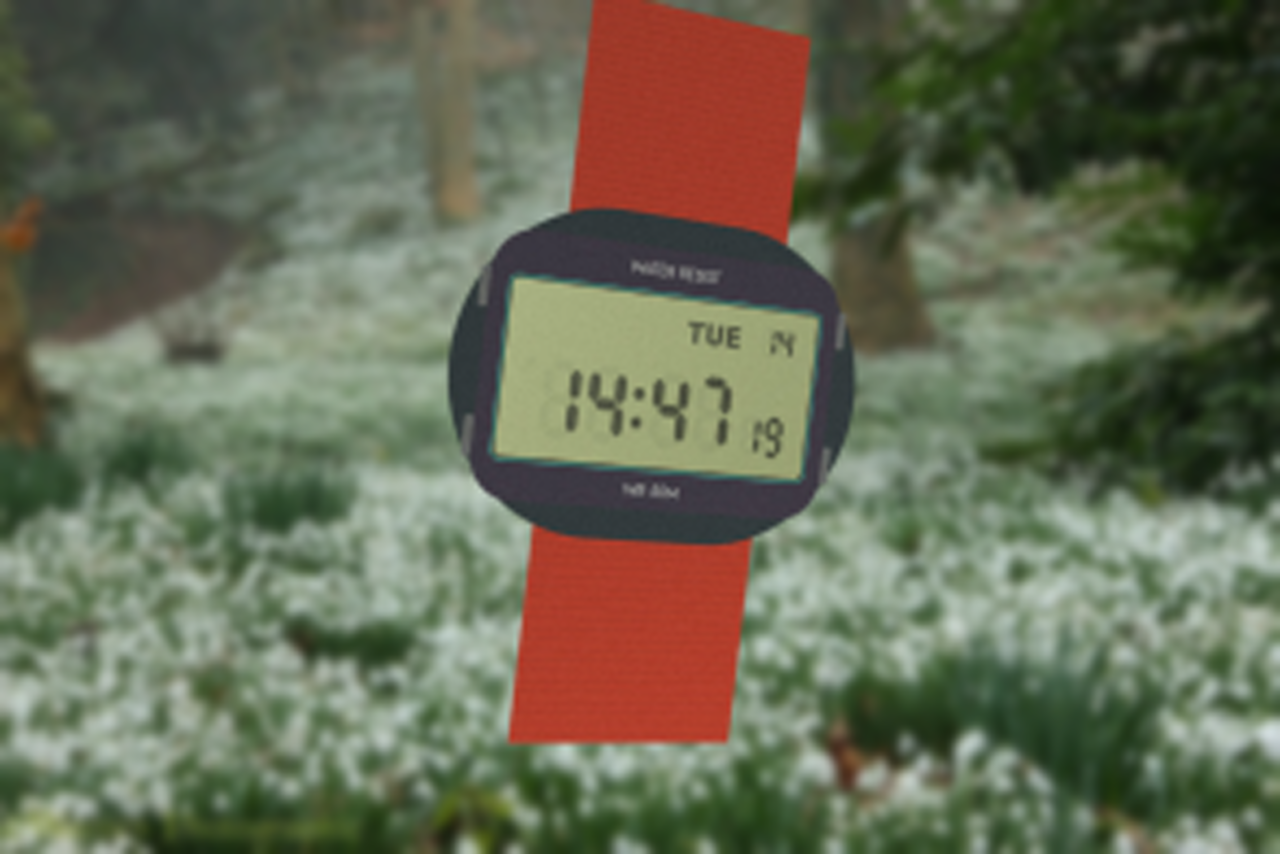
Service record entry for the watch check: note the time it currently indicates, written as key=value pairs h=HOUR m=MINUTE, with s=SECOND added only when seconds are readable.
h=14 m=47 s=19
